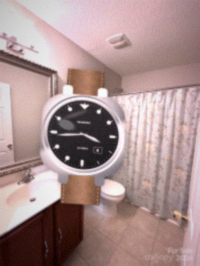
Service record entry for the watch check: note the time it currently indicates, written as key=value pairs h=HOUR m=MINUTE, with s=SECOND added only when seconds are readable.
h=3 m=44
